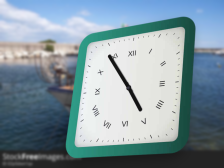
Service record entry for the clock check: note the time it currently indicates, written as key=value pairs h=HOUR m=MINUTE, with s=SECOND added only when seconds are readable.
h=4 m=54
